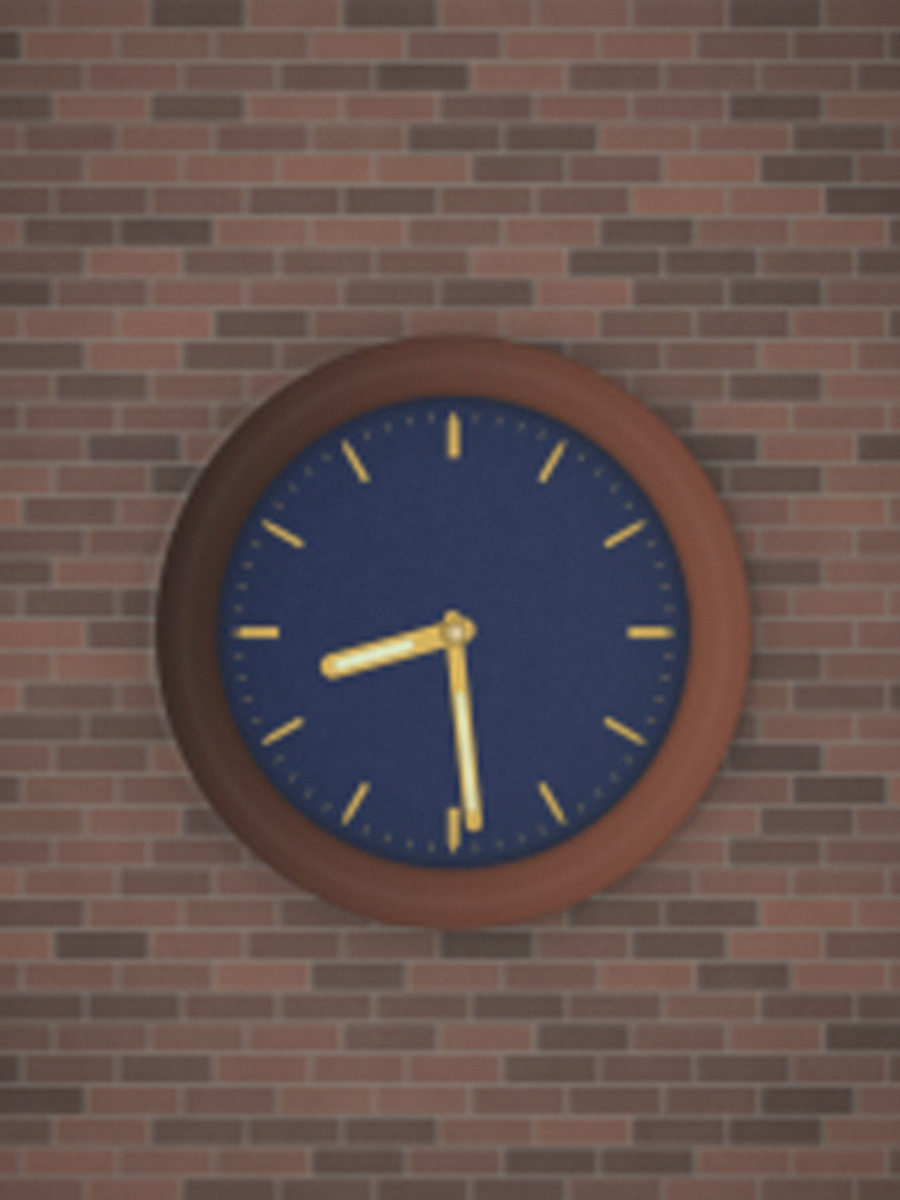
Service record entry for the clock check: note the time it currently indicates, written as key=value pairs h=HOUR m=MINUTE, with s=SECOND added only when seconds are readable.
h=8 m=29
